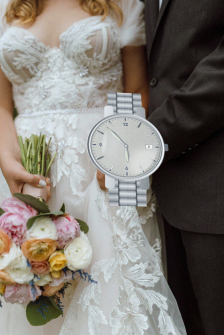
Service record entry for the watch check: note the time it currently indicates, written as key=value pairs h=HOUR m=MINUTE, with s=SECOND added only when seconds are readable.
h=5 m=53
